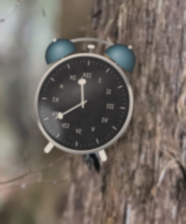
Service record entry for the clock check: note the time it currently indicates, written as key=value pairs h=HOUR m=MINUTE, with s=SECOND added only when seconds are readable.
h=11 m=39
